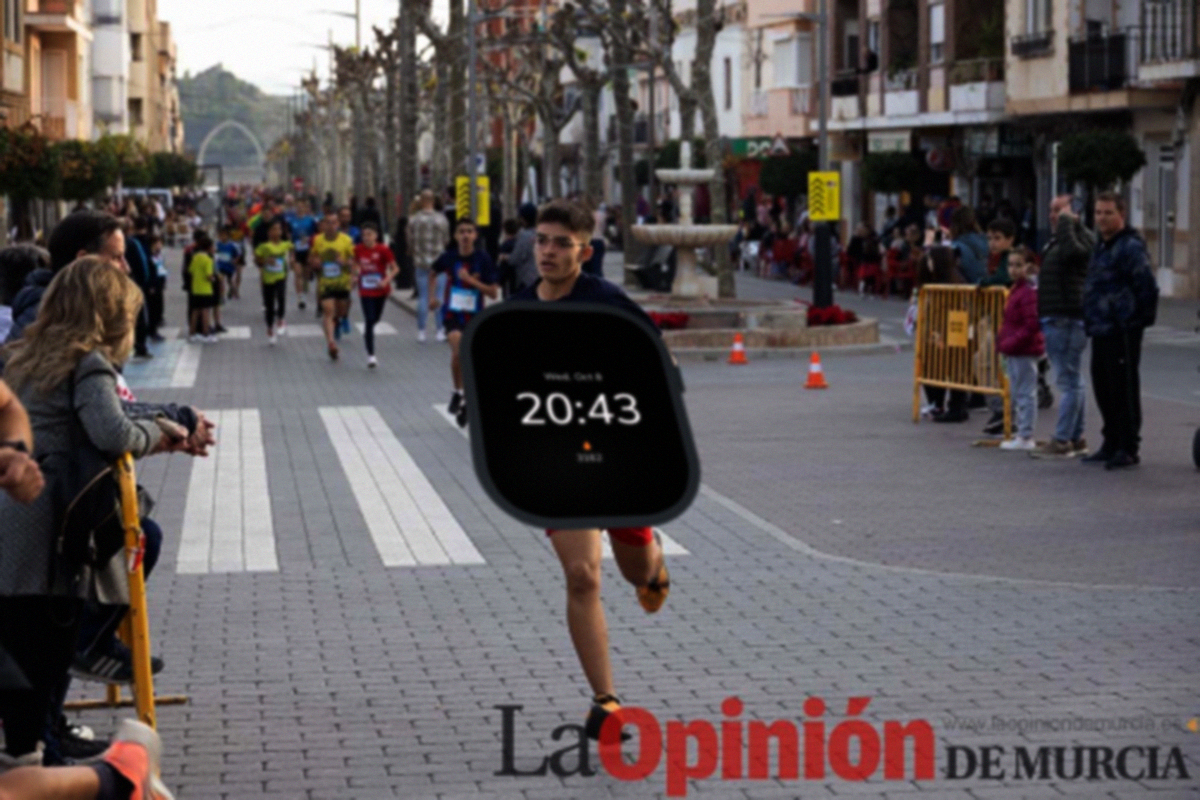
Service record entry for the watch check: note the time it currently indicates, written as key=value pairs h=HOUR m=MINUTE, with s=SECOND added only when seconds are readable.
h=20 m=43
